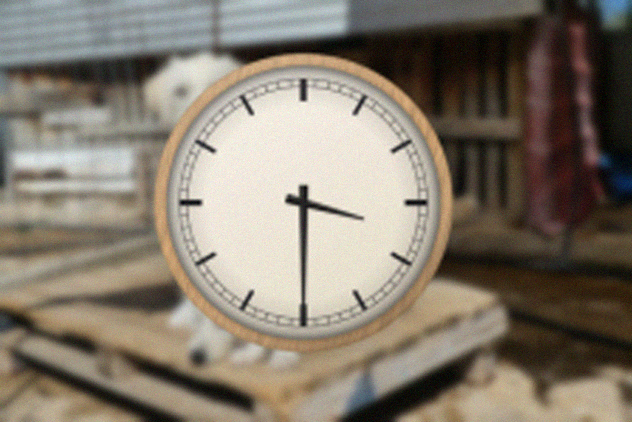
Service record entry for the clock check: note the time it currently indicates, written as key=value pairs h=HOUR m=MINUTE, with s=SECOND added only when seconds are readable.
h=3 m=30
